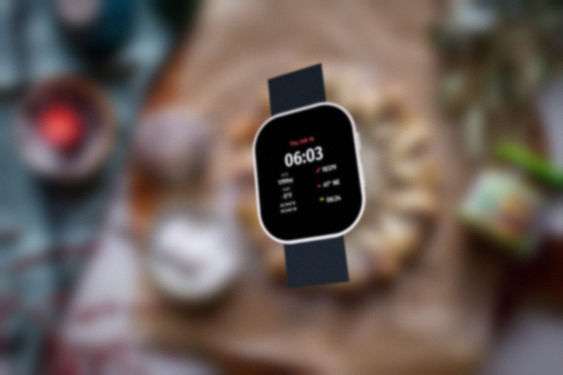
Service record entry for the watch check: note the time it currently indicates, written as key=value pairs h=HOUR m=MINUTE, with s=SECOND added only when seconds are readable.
h=6 m=3
